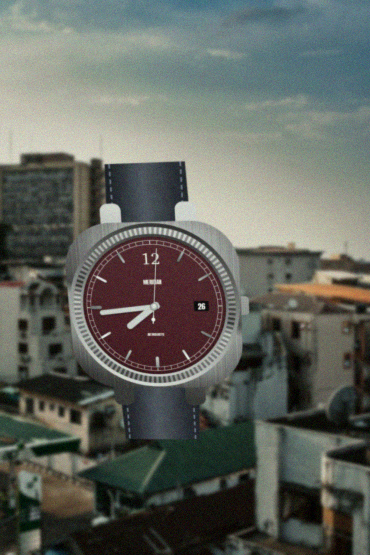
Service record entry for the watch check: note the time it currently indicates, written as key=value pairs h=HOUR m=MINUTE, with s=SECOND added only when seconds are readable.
h=7 m=44 s=1
